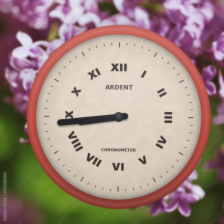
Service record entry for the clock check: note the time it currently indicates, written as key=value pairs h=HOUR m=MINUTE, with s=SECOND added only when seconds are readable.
h=8 m=44
